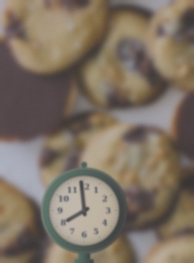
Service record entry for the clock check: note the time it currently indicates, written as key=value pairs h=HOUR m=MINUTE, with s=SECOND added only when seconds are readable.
h=7 m=59
